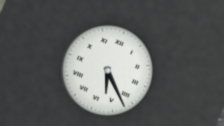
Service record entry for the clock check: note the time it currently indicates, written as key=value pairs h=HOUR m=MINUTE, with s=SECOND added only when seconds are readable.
h=5 m=22
